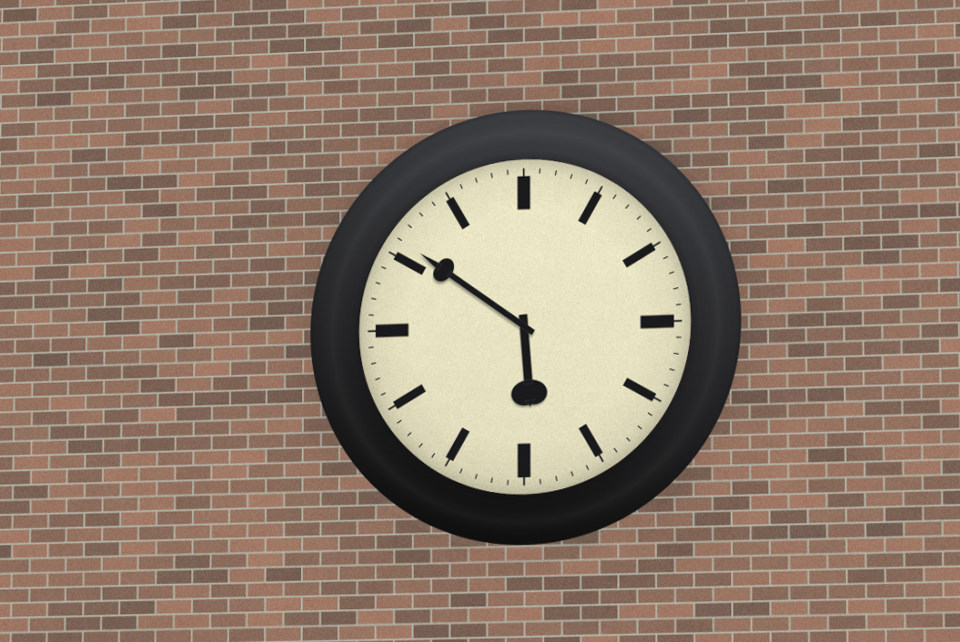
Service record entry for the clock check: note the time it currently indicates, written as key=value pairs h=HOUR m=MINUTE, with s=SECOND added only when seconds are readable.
h=5 m=51
